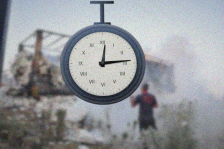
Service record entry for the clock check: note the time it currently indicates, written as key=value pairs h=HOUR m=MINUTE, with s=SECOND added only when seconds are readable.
h=12 m=14
